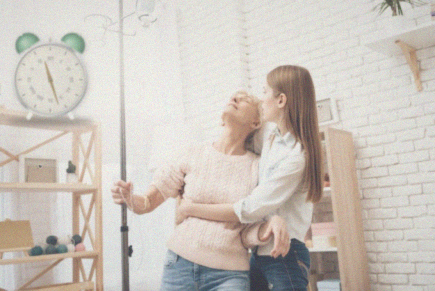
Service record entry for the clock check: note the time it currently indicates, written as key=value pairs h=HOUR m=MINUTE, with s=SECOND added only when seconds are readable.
h=11 m=27
